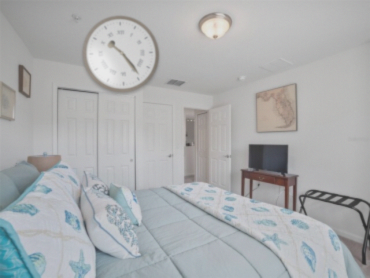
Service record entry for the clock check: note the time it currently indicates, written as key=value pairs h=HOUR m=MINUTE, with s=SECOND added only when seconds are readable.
h=10 m=24
